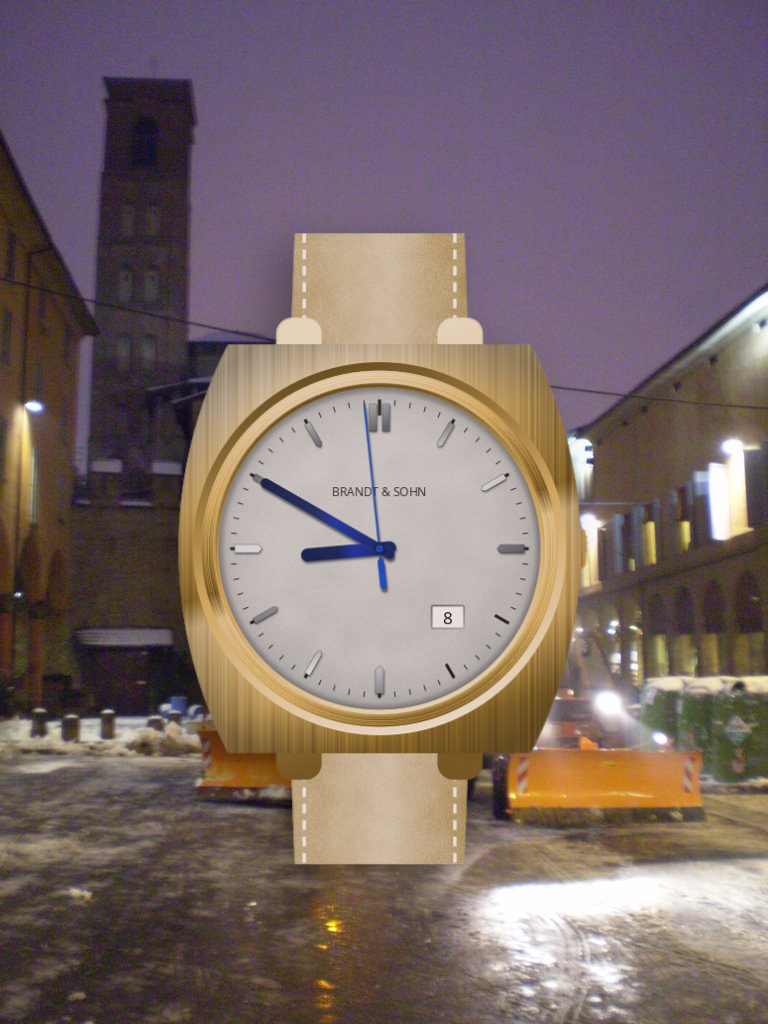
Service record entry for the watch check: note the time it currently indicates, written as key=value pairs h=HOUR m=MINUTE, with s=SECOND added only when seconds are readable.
h=8 m=49 s=59
